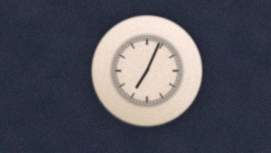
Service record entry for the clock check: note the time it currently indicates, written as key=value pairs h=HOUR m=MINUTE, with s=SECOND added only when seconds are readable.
h=7 m=4
